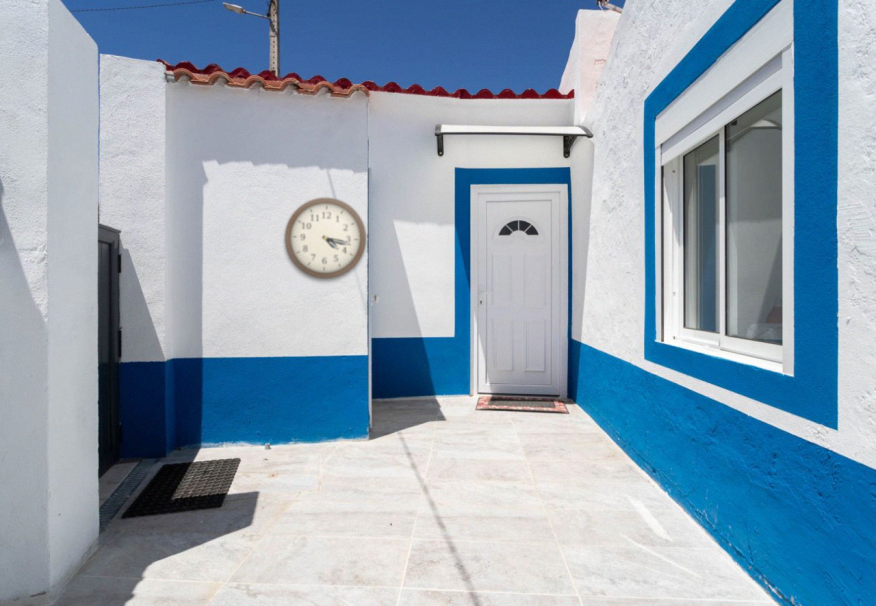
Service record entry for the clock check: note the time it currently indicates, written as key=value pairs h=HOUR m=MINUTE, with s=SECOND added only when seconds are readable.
h=4 m=17
